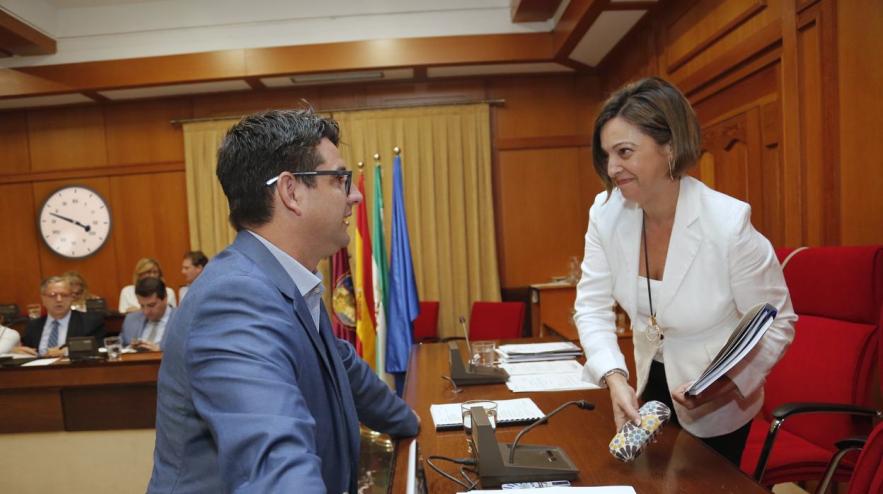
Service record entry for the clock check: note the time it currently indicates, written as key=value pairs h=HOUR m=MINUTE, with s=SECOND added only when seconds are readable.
h=3 m=48
